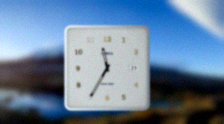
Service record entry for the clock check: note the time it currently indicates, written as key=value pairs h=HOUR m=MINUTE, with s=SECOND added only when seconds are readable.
h=11 m=35
